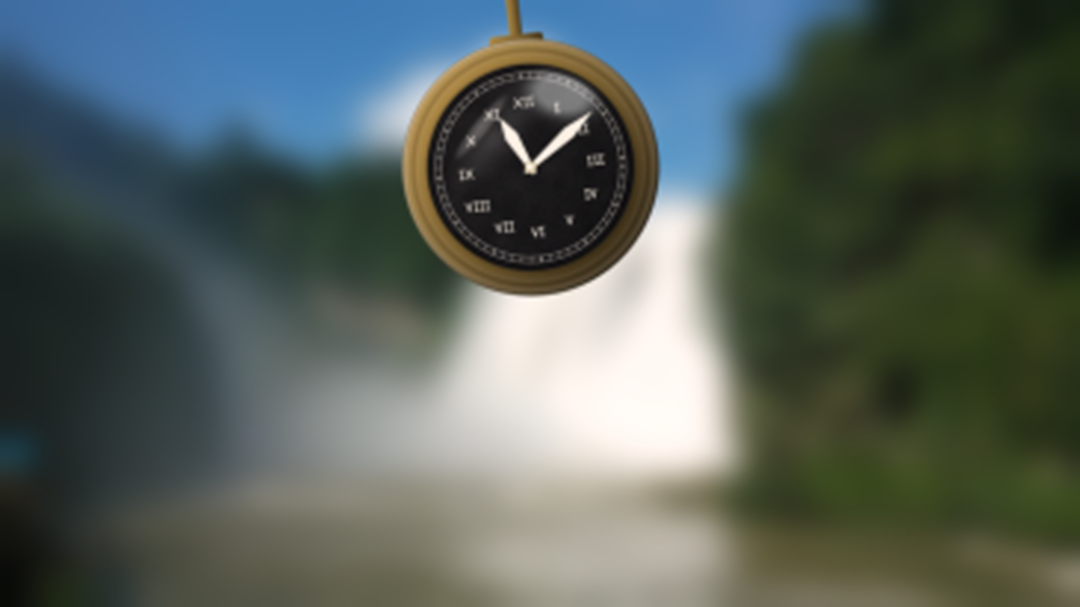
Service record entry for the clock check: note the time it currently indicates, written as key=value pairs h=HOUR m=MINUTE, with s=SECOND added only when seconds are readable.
h=11 m=9
